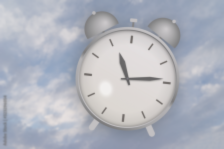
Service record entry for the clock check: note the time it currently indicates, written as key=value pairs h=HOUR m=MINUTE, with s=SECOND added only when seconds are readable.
h=11 m=14
